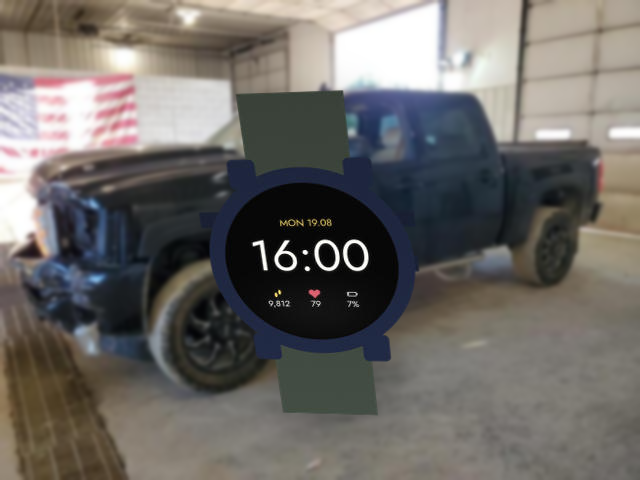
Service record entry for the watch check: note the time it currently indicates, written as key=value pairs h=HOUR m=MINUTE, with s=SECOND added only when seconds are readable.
h=16 m=0
